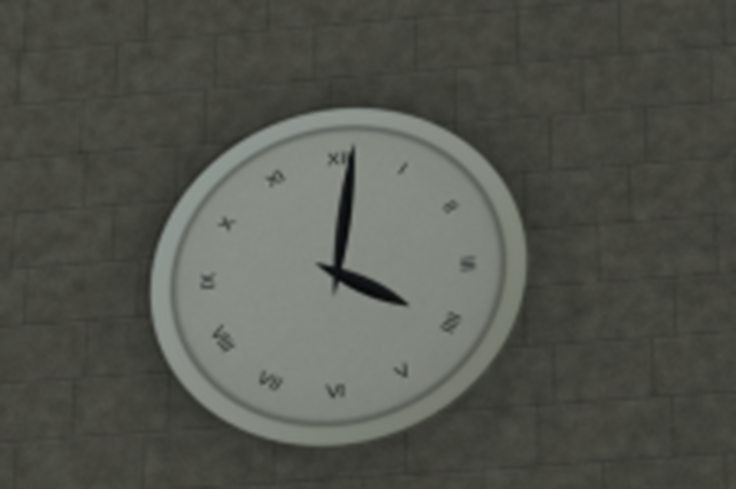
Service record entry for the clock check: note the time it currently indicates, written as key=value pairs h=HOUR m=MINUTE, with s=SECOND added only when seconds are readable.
h=4 m=1
